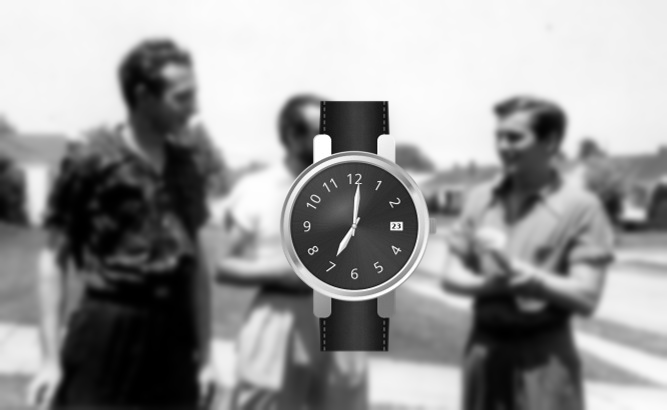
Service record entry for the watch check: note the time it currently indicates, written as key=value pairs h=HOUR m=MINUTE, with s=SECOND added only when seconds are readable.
h=7 m=1
